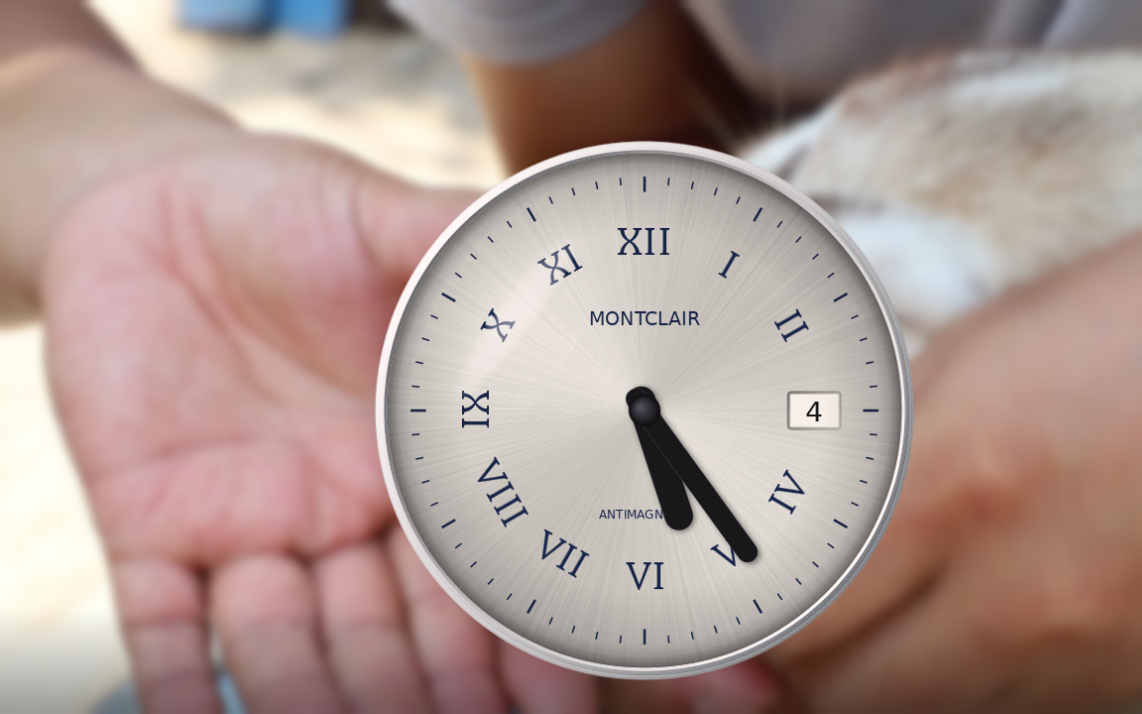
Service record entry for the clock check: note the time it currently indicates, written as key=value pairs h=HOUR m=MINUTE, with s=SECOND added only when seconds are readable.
h=5 m=24
